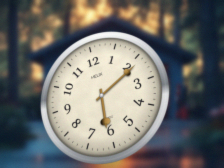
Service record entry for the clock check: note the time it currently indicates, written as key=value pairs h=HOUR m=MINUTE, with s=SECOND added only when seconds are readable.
h=6 m=11
